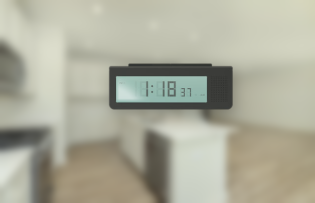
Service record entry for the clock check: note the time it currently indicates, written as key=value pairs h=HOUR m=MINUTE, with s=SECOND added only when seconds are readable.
h=1 m=18 s=37
